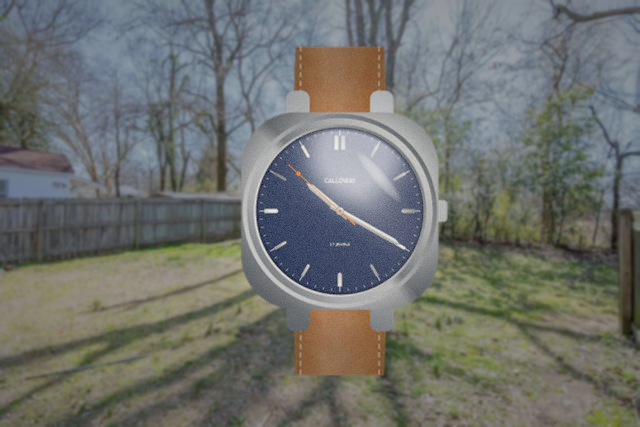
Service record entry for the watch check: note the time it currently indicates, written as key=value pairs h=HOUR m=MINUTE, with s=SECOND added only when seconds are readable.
h=10 m=19 s=52
